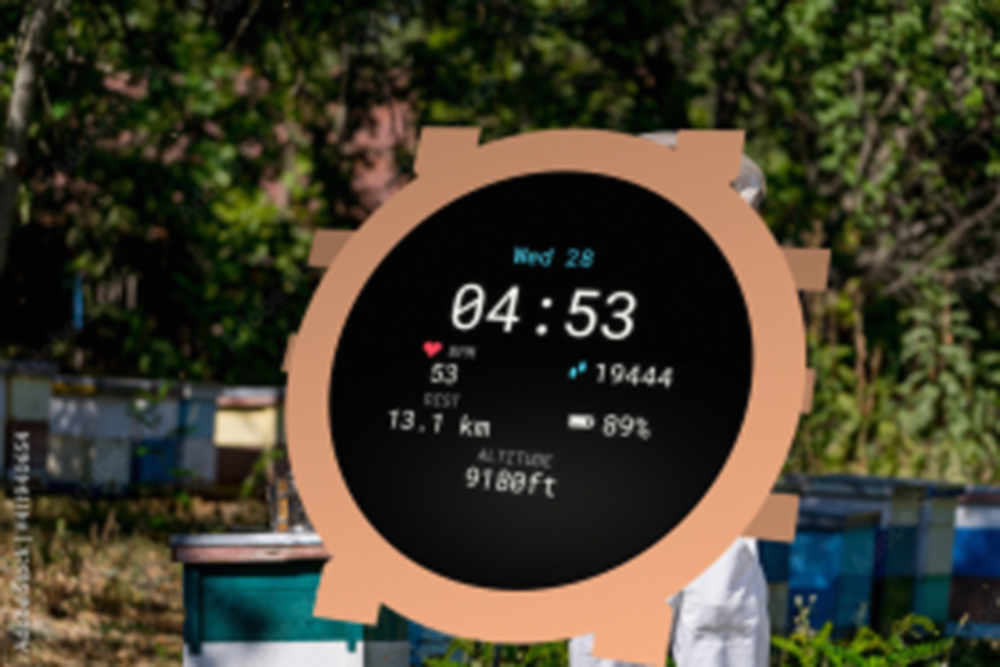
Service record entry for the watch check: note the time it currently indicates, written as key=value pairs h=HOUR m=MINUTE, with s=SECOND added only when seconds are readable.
h=4 m=53
